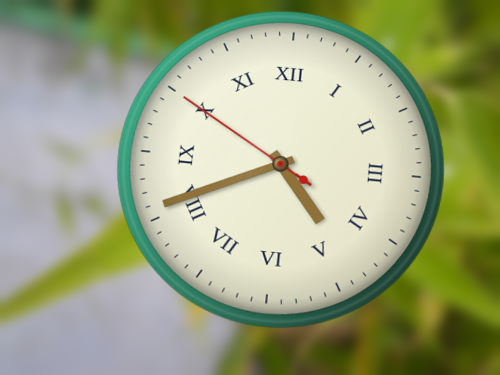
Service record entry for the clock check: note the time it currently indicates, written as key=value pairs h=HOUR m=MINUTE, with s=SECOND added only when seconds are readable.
h=4 m=40 s=50
